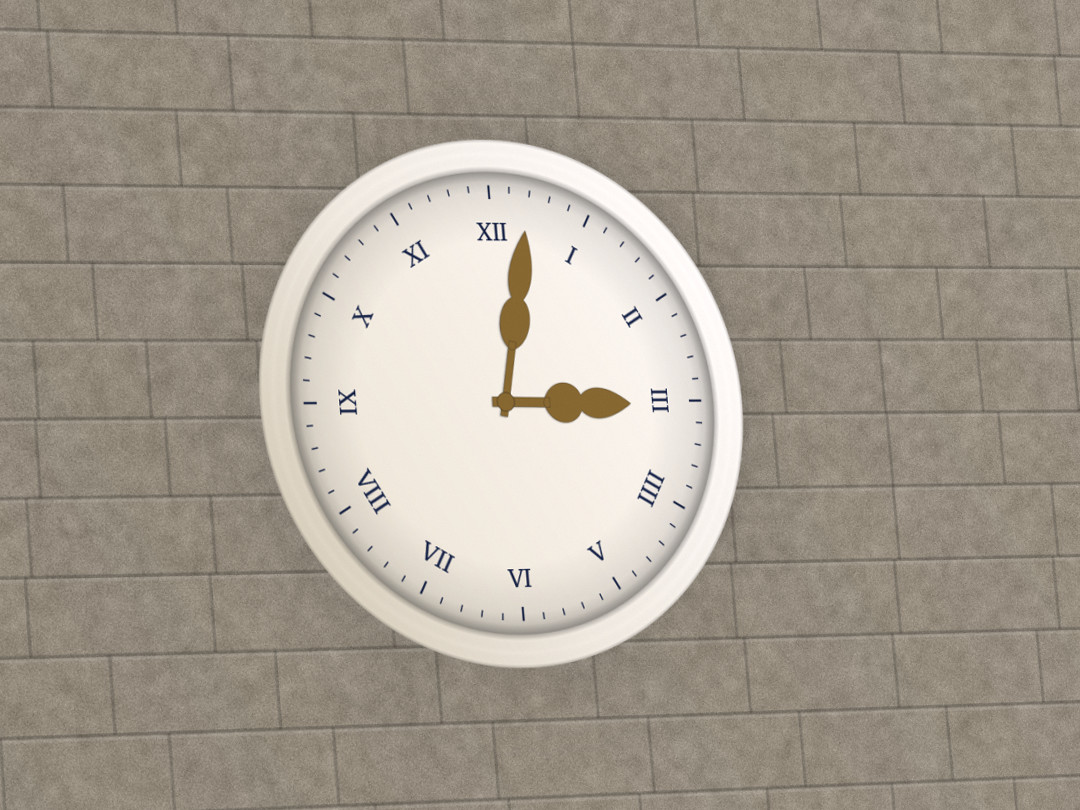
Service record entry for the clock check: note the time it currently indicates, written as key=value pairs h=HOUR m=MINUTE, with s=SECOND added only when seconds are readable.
h=3 m=2
